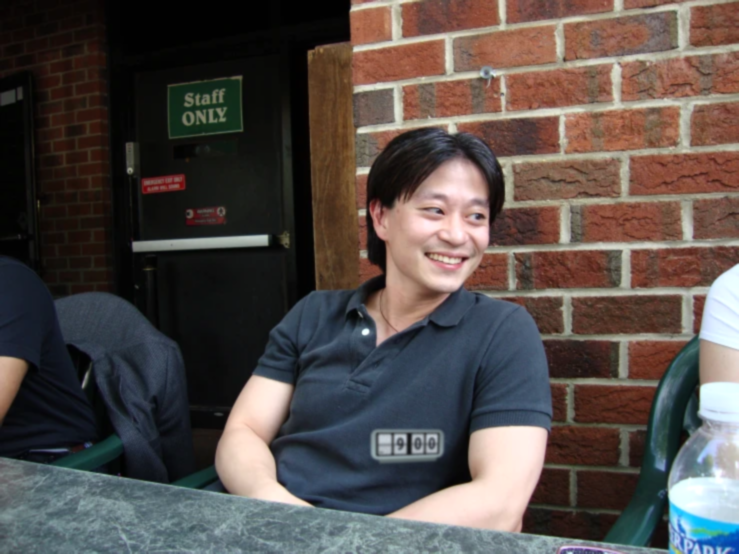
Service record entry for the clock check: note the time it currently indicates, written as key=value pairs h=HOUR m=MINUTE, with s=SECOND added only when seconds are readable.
h=9 m=0
